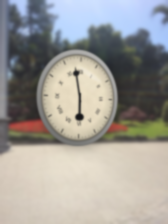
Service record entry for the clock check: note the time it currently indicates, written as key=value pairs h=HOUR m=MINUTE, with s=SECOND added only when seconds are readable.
h=5 m=58
